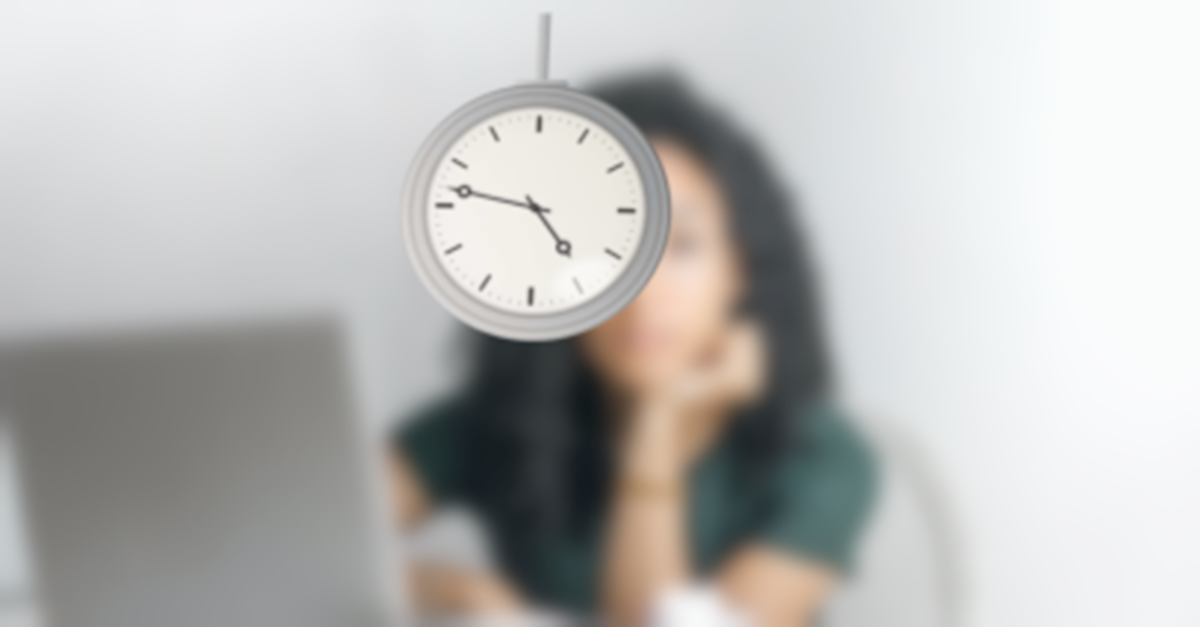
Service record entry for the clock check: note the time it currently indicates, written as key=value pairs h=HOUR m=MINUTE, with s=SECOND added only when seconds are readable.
h=4 m=47
